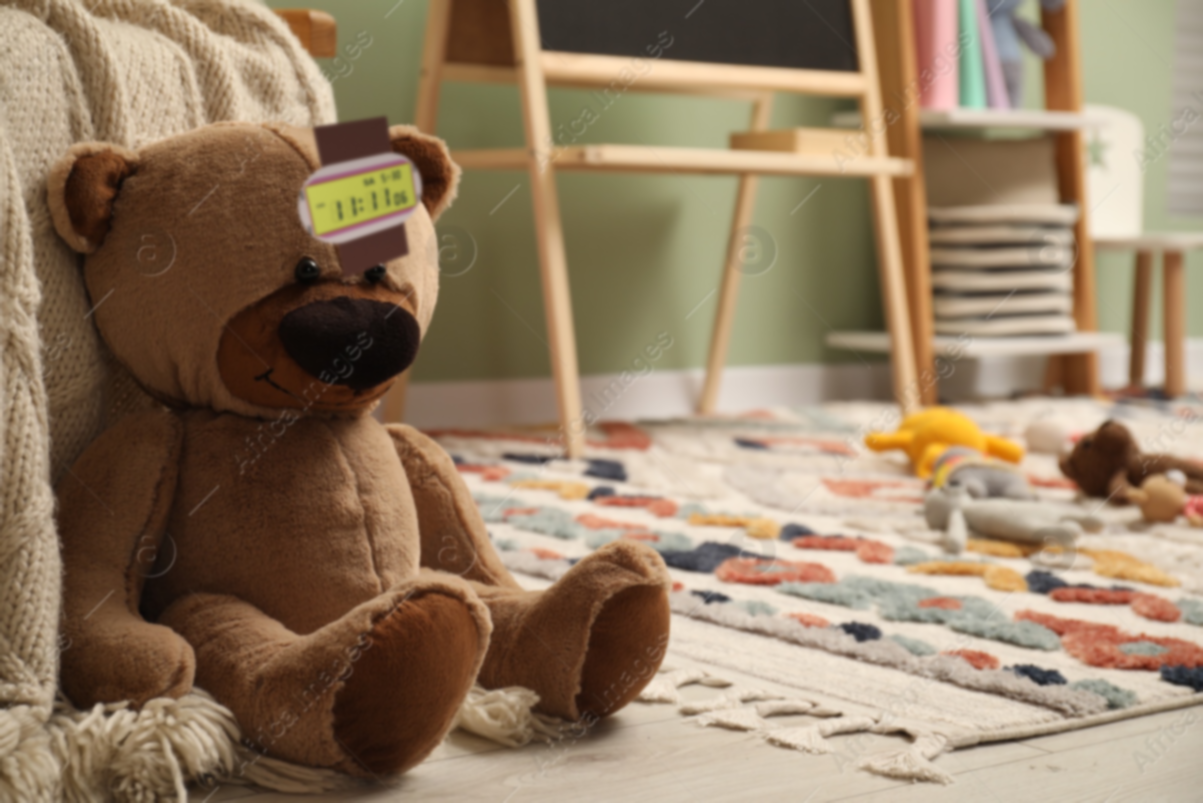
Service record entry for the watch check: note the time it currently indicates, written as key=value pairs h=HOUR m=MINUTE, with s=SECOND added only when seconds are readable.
h=11 m=11
